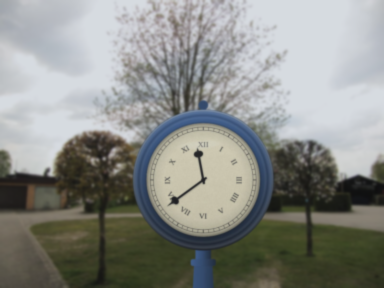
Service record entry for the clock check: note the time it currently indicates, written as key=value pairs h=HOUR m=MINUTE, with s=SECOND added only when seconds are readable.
h=11 m=39
